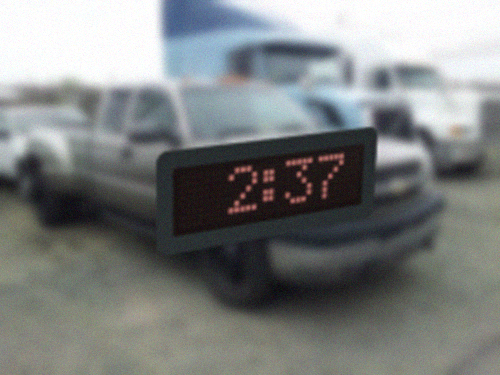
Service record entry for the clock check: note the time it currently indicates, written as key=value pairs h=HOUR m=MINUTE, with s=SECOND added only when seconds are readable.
h=2 m=37
